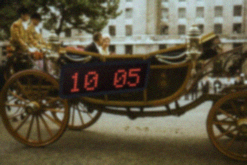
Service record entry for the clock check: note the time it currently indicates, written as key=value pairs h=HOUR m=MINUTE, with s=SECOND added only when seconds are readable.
h=10 m=5
